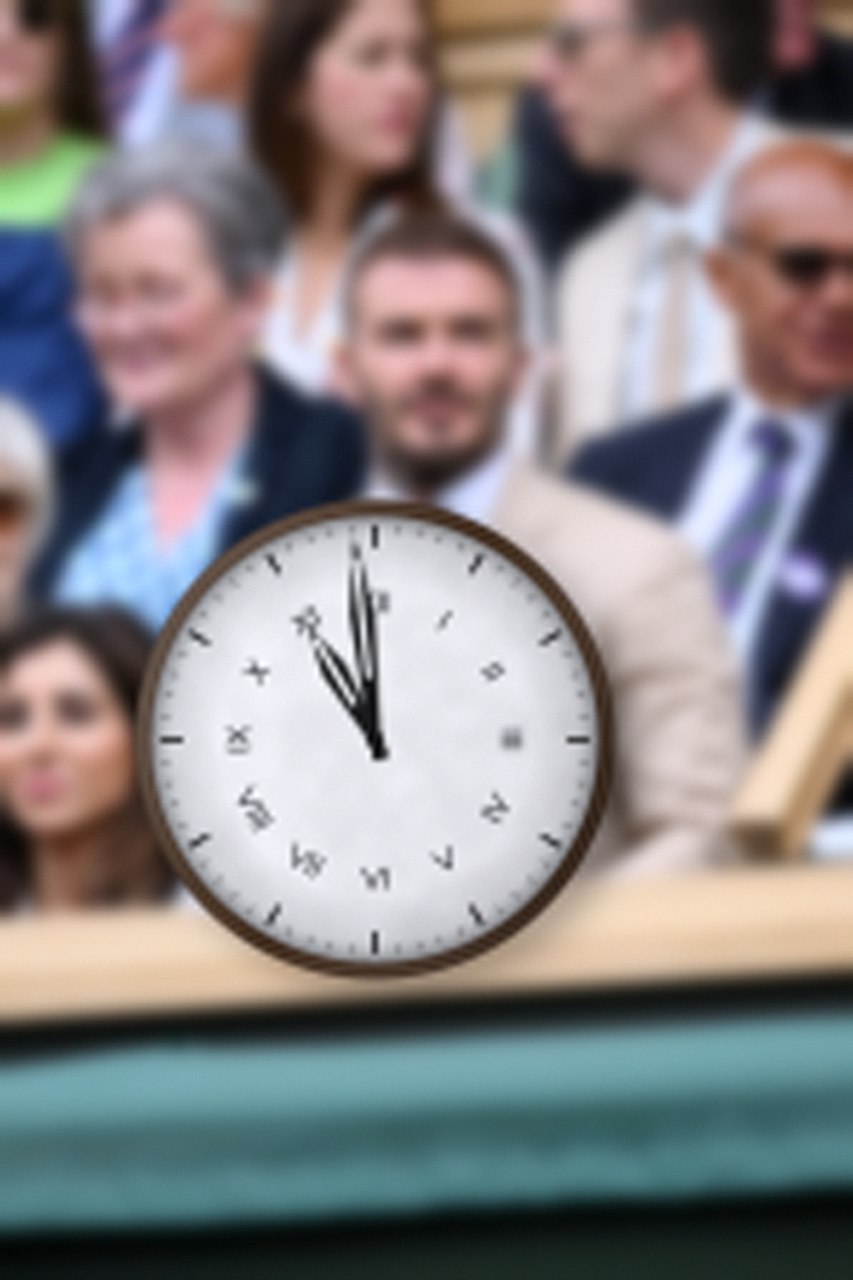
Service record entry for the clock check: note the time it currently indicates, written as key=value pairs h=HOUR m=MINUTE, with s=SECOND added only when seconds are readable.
h=10 m=59
